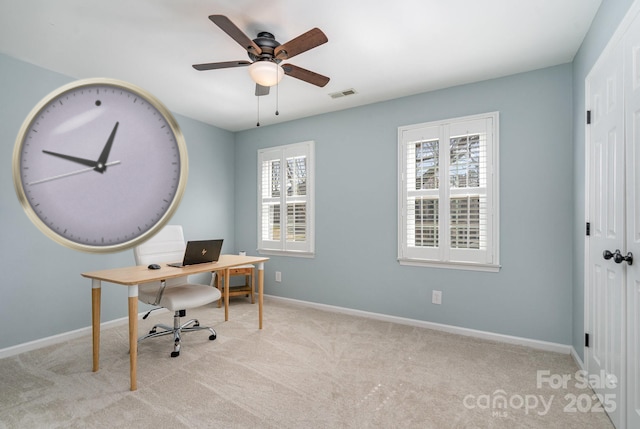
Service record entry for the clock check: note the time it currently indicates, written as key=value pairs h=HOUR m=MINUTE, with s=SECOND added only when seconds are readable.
h=12 m=47 s=43
